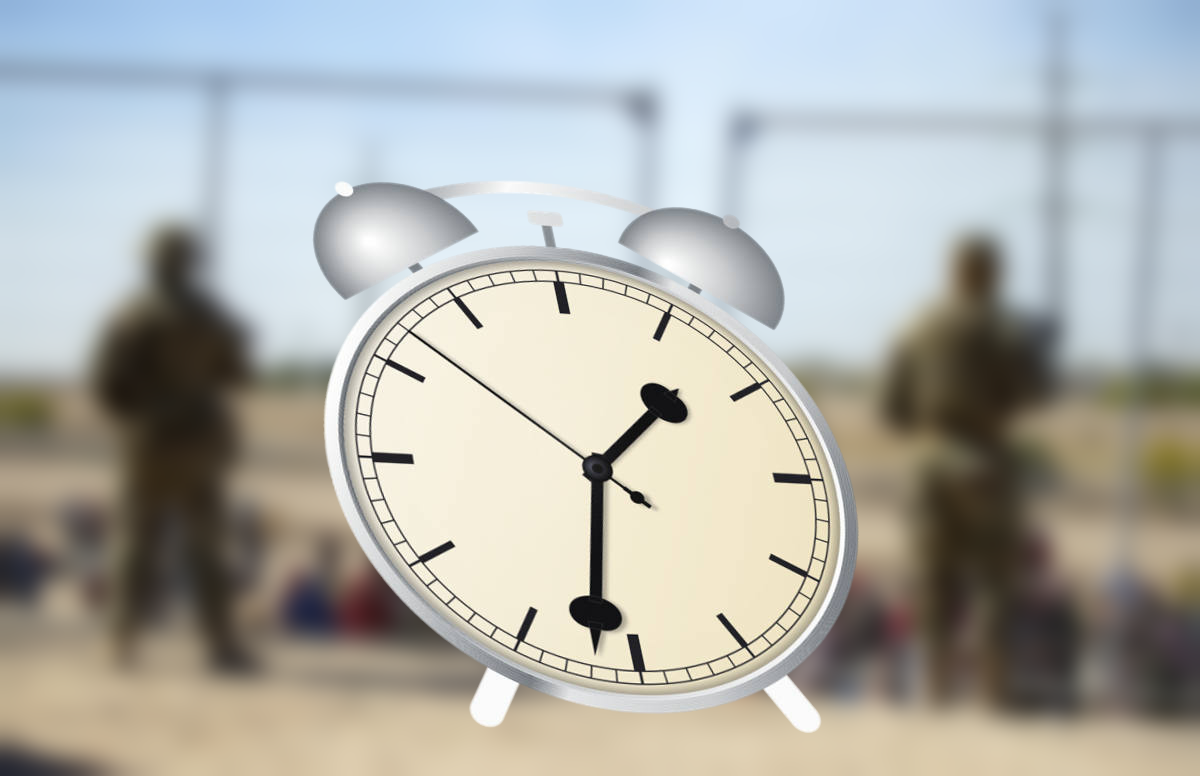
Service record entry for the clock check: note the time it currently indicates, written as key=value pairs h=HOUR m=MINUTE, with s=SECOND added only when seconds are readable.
h=1 m=31 s=52
